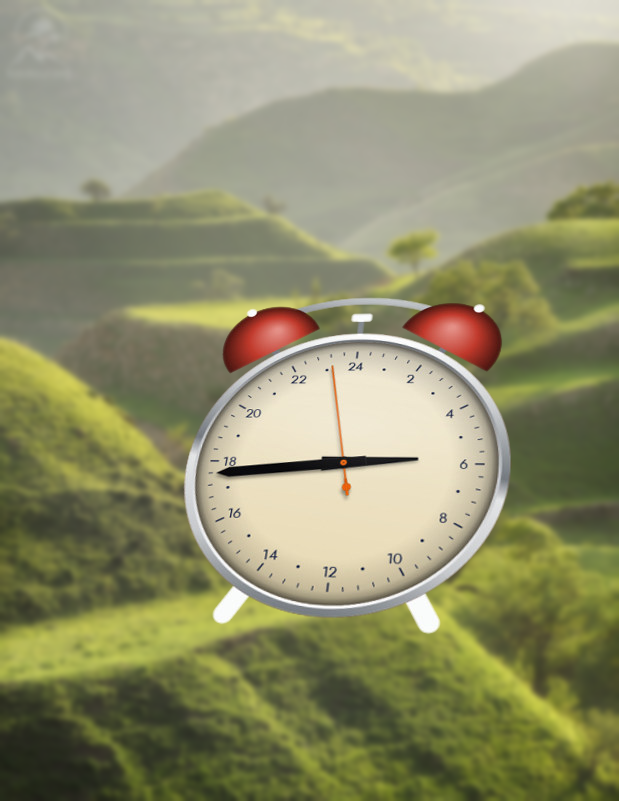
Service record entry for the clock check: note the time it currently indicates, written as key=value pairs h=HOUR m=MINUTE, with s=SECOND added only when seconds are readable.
h=5 m=43 s=58
